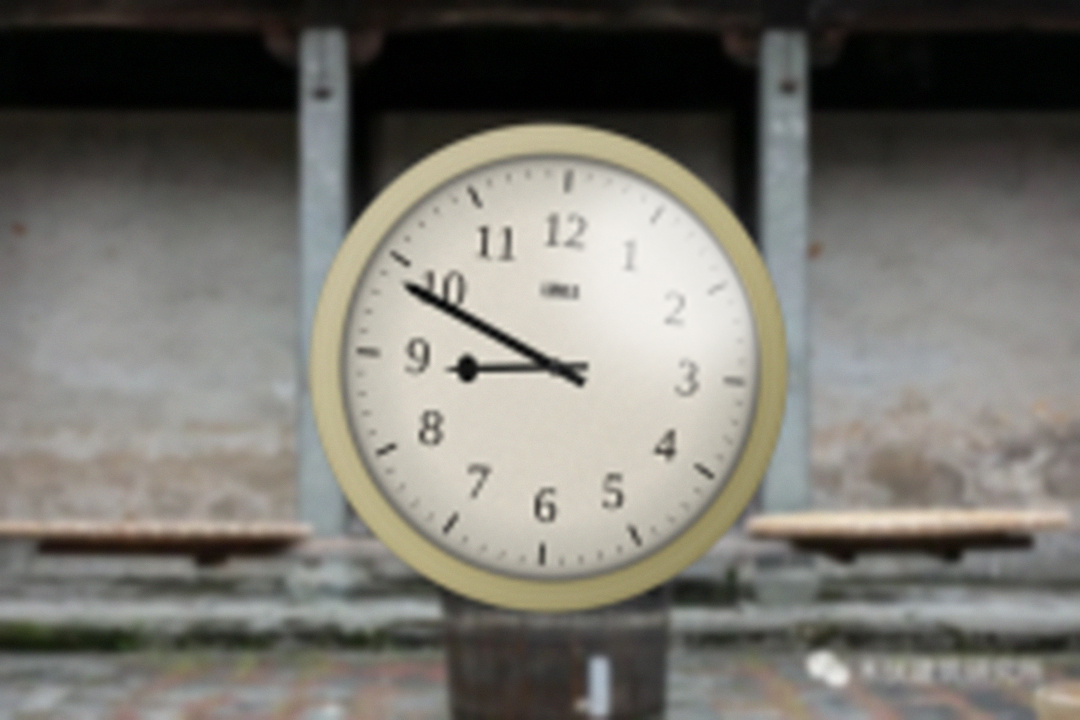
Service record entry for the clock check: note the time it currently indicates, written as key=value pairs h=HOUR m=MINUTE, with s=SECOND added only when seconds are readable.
h=8 m=49
